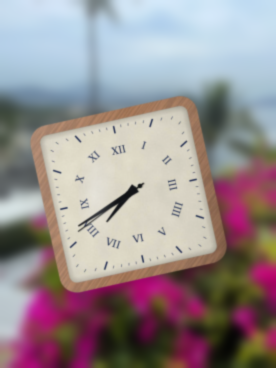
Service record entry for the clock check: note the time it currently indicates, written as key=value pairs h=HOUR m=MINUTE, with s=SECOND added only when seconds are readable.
h=7 m=41 s=41
